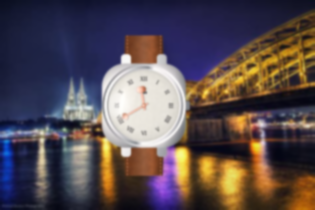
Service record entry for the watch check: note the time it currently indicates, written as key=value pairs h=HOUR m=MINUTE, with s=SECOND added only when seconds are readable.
h=11 m=40
